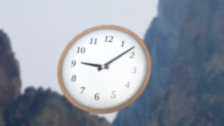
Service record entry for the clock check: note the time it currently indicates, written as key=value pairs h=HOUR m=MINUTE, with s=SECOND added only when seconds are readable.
h=9 m=8
